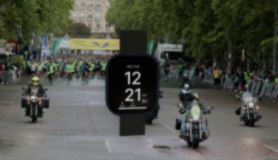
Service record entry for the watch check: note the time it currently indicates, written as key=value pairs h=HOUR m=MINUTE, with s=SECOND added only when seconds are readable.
h=12 m=21
